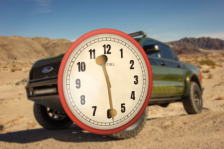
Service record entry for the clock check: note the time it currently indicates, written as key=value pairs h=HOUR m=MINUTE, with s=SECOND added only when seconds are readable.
h=11 m=29
